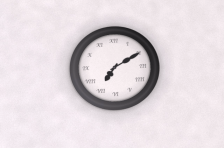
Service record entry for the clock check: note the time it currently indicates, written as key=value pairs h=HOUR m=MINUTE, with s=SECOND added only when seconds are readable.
h=7 m=10
